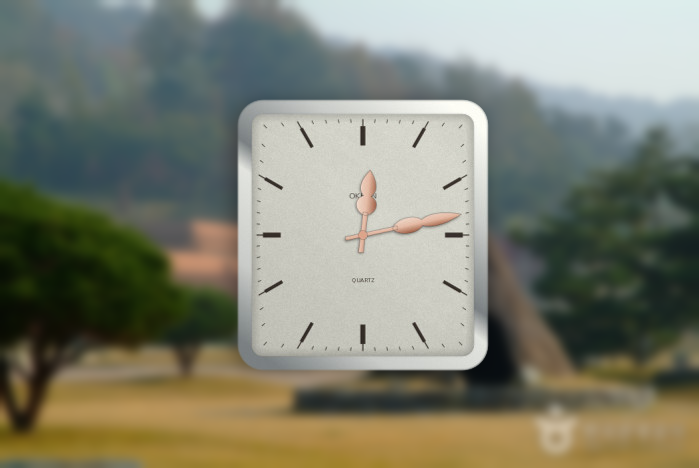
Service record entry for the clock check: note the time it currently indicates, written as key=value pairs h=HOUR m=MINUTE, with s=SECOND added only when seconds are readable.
h=12 m=13
